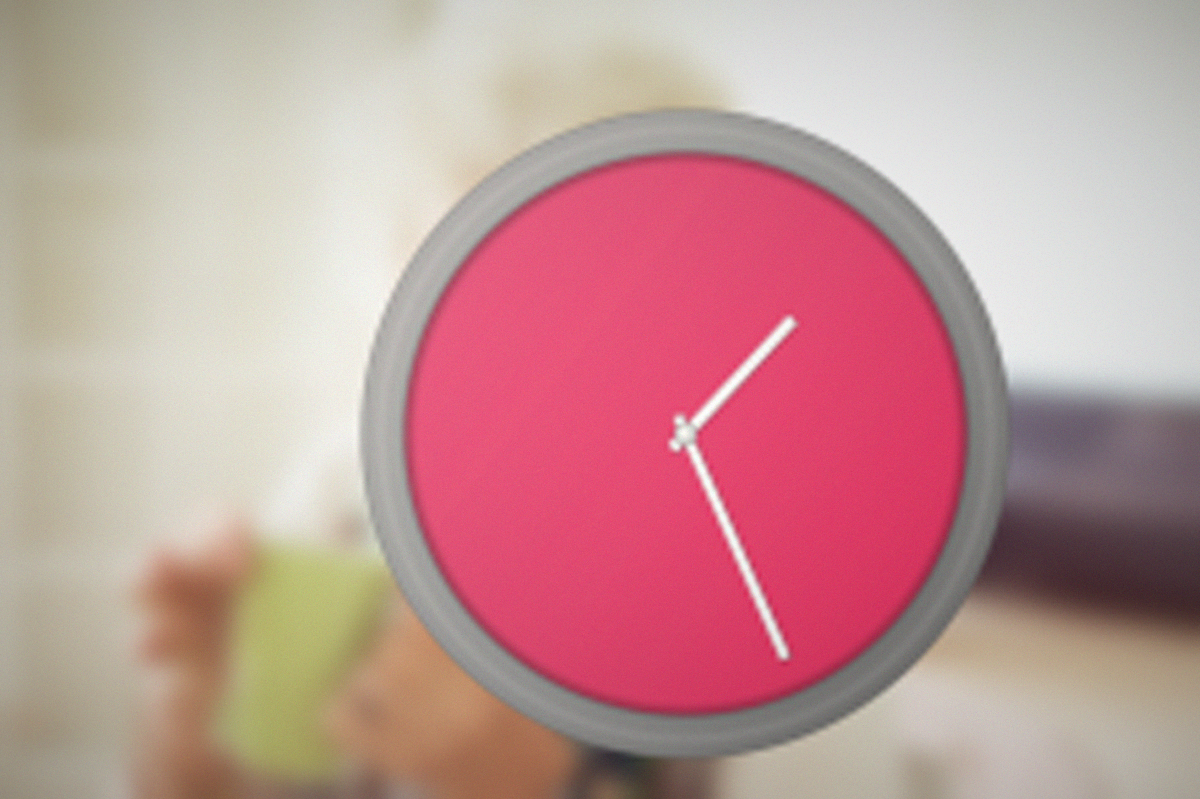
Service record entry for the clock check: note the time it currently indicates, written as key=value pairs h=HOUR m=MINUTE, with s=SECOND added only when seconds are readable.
h=1 m=26
